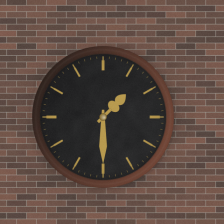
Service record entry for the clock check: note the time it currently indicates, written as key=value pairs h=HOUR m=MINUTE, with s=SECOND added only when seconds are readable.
h=1 m=30
